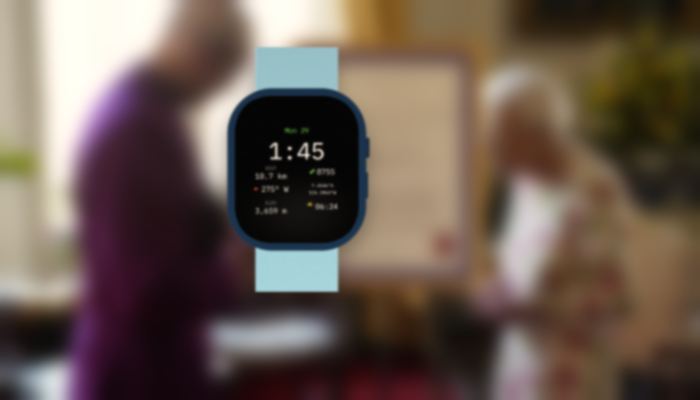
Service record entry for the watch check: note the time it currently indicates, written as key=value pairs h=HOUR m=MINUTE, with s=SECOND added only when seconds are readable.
h=1 m=45
